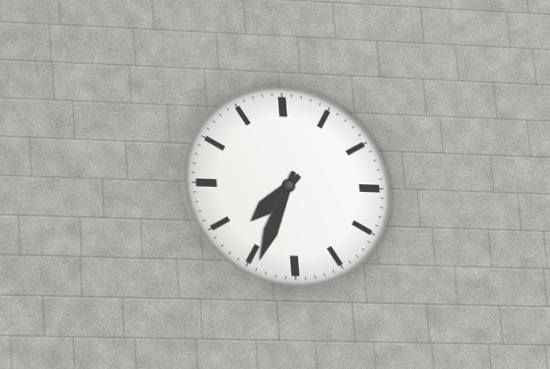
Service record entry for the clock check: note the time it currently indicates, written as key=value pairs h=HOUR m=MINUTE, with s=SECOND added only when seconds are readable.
h=7 m=34
